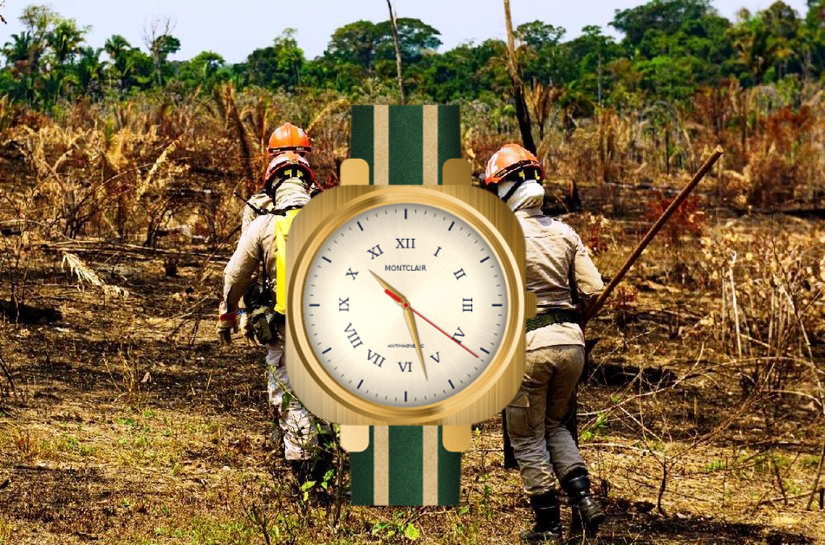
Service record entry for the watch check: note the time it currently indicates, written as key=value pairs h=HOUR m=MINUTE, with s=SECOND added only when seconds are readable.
h=10 m=27 s=21
